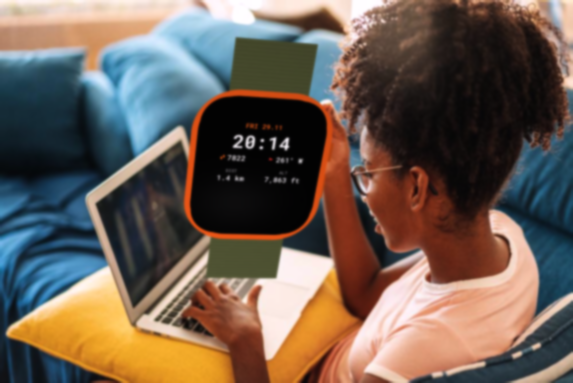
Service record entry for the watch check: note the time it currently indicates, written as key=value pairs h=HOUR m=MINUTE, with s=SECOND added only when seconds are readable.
h=20 m=14
